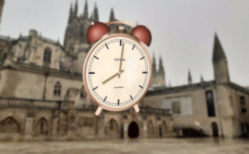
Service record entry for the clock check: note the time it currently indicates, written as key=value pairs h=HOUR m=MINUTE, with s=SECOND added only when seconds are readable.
h=8 m=1
